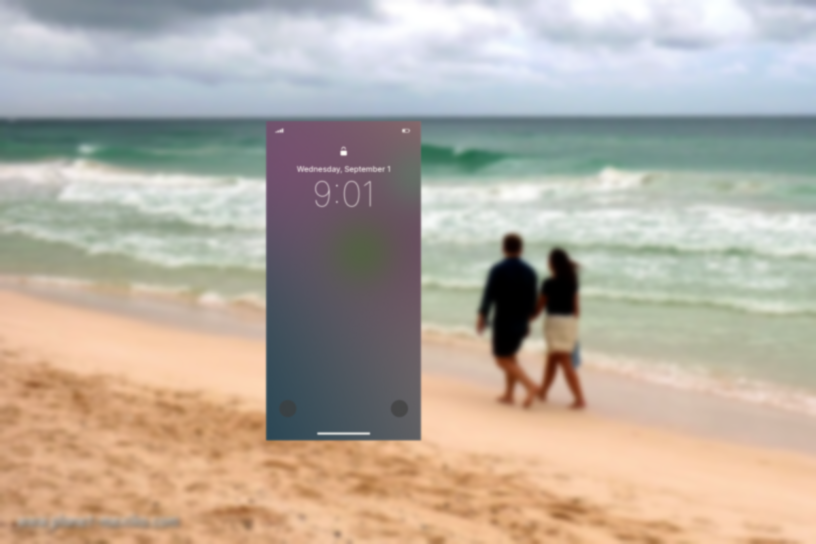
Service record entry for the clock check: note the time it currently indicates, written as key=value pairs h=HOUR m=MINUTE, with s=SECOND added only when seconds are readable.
h=9 m=1
